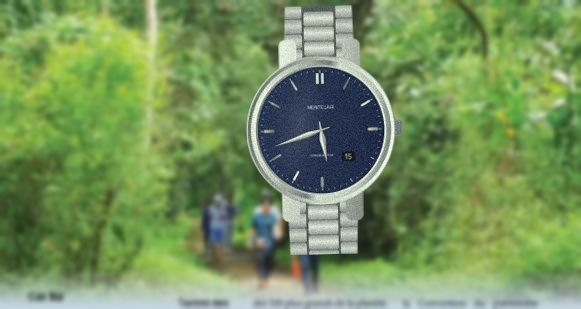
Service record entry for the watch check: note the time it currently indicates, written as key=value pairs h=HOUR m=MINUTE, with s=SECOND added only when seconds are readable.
h=5 m=42
